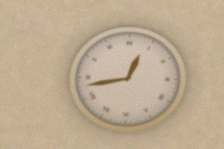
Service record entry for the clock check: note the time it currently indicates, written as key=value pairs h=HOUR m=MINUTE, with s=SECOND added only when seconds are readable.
h=12 m=43
